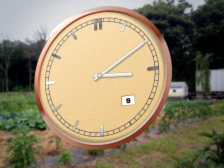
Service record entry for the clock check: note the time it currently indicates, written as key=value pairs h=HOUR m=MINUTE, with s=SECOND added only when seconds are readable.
h=3 m=10
